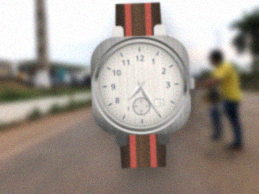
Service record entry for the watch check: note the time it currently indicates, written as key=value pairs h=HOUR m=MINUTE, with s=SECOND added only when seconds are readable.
h=7 m=25
